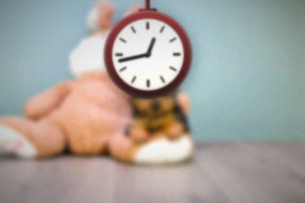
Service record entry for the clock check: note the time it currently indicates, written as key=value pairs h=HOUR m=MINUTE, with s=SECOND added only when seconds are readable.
h=12 m=43
